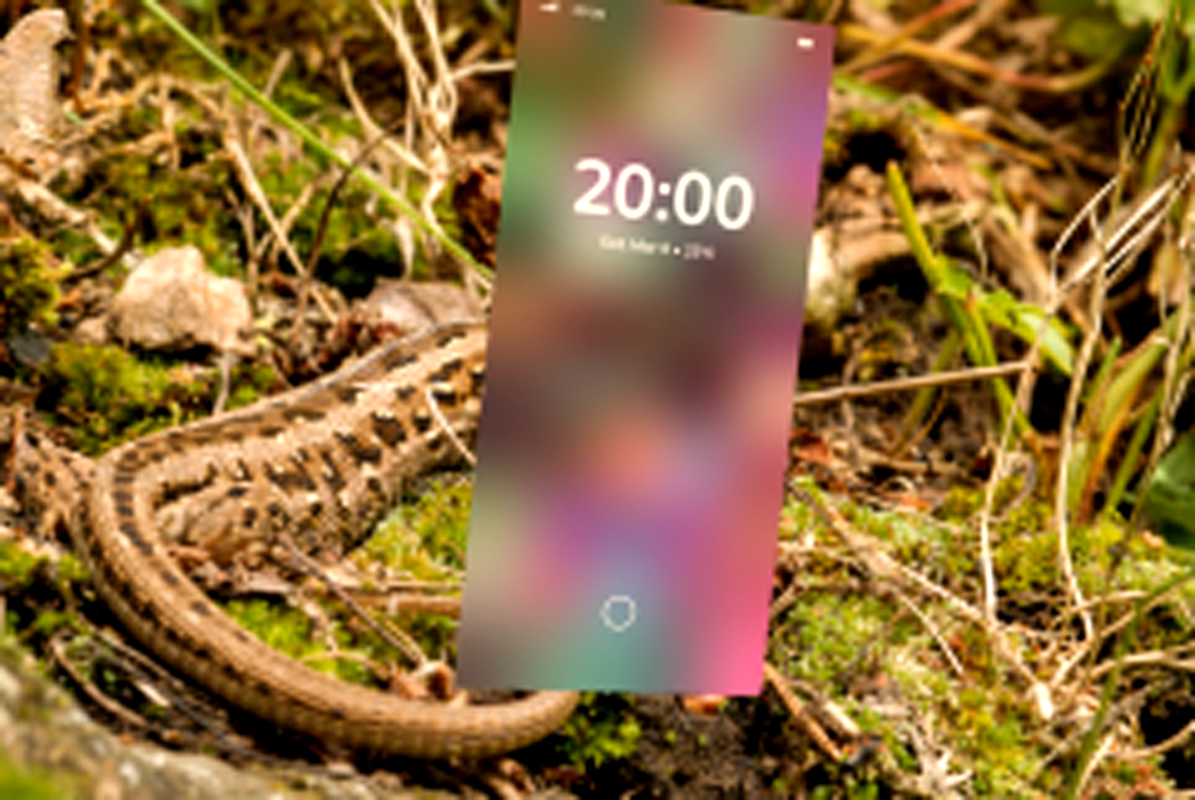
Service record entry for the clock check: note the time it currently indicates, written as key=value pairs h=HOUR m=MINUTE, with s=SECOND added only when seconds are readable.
h=20 m=0
